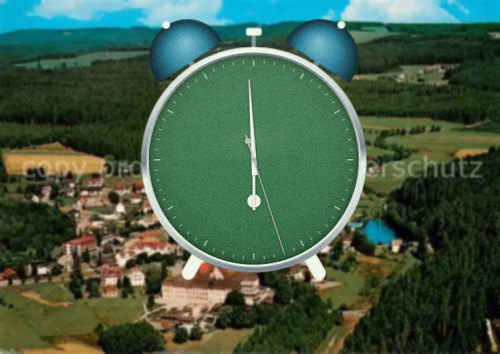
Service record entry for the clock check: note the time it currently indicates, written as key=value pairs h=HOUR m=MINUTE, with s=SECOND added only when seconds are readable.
h=5 m=59 s=27
